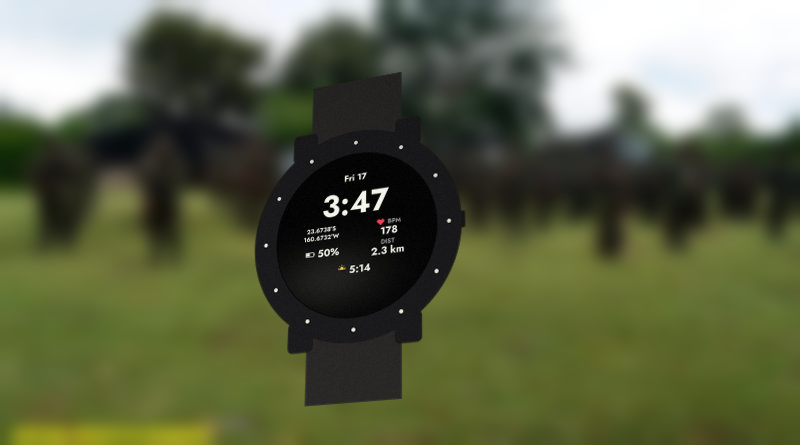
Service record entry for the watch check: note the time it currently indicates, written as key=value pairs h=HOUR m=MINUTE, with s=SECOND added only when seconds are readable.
h=3 m=47
